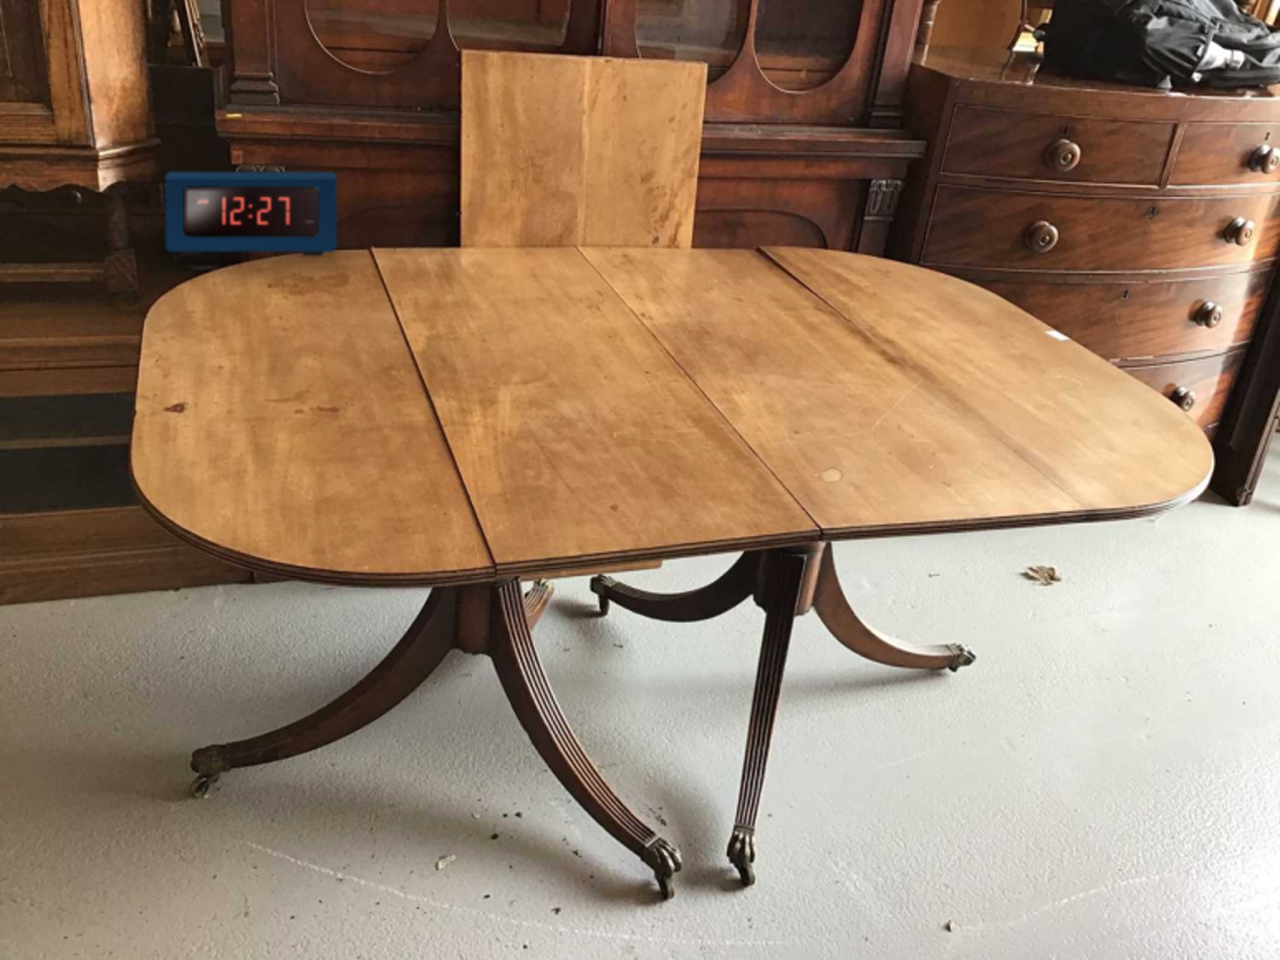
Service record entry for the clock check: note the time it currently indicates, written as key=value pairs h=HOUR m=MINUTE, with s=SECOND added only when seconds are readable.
h=12 m=27
